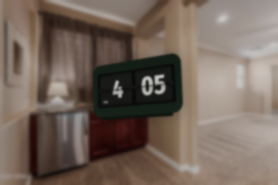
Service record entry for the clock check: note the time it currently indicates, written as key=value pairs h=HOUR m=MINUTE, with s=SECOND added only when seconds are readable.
h=4 m=5
